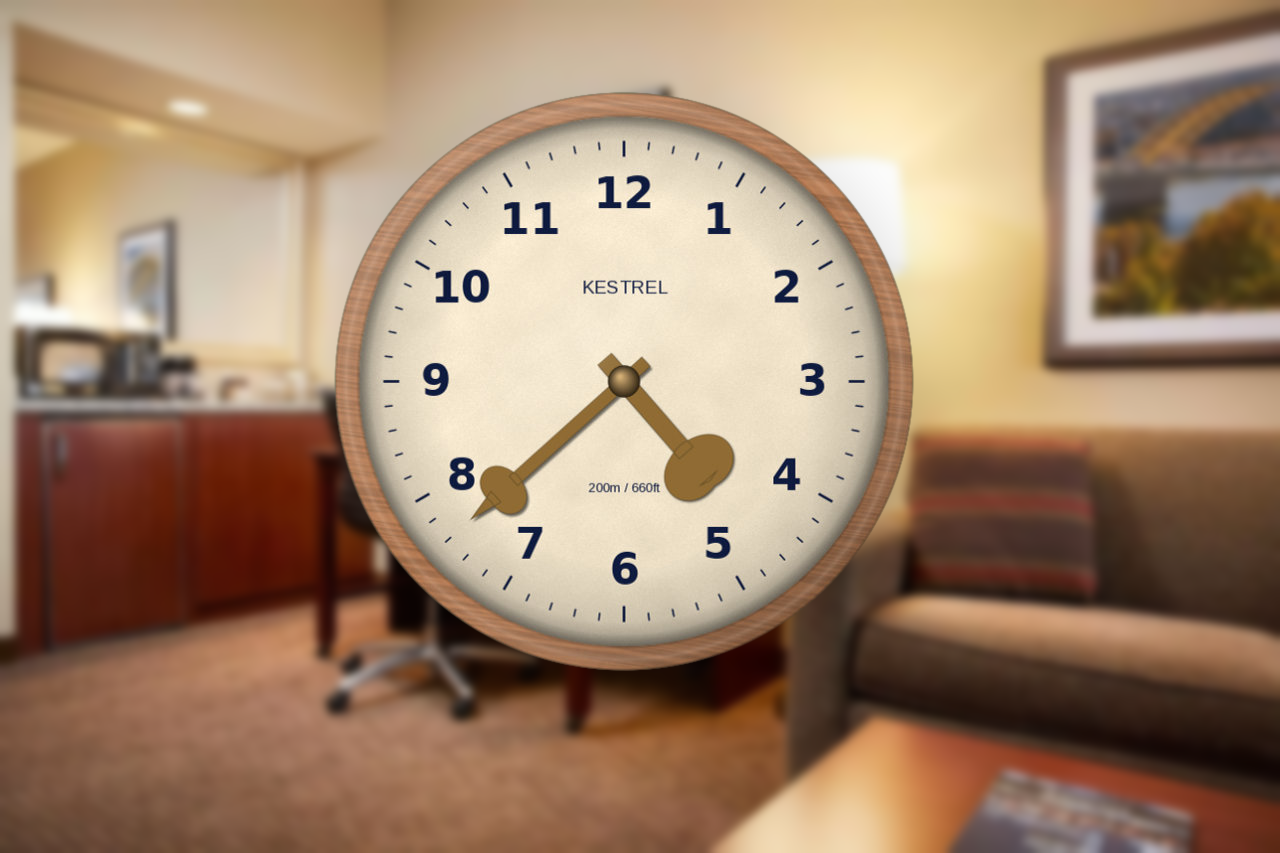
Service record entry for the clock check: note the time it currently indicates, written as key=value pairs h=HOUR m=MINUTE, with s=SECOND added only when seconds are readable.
h=4 m=38
